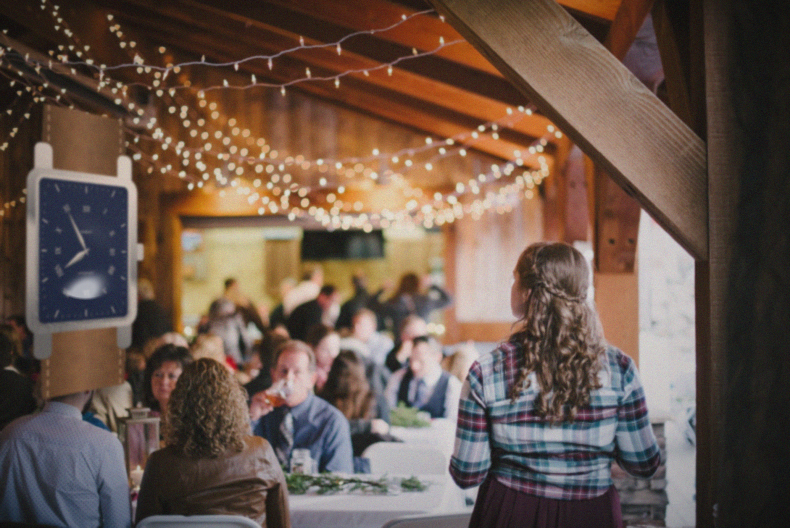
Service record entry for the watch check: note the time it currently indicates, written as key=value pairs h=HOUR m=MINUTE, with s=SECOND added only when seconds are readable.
h=7 m=55
